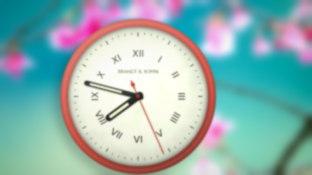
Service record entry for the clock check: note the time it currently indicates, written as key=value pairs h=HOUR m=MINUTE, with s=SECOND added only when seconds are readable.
h=7 m=47 s=26
